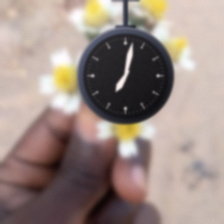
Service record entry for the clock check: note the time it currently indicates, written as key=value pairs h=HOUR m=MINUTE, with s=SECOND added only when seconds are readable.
h=7 m=2
